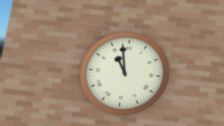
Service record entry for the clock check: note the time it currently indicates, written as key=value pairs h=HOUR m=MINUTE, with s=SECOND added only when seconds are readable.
h=10 m=58
